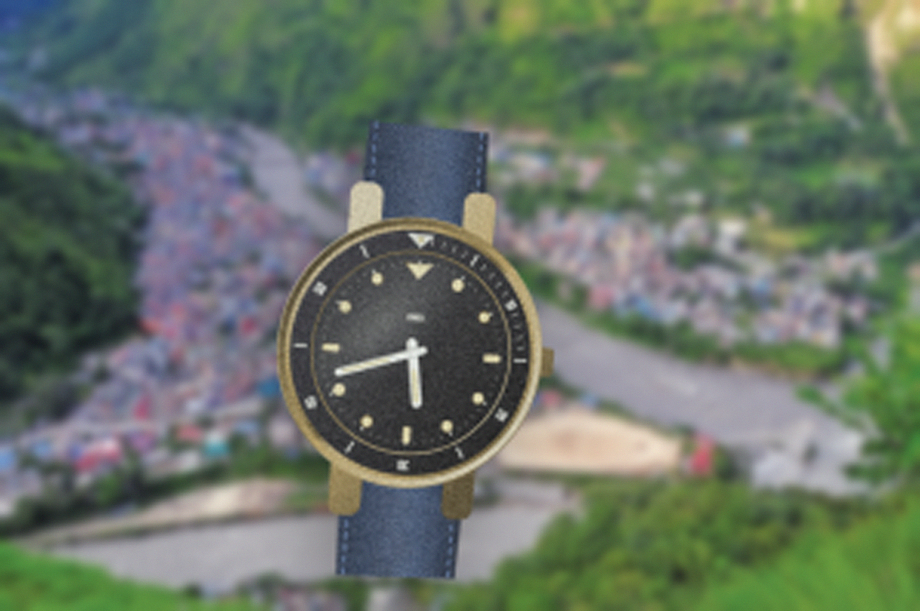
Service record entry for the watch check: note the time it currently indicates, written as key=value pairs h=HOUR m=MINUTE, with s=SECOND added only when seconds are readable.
h=5 m=42
